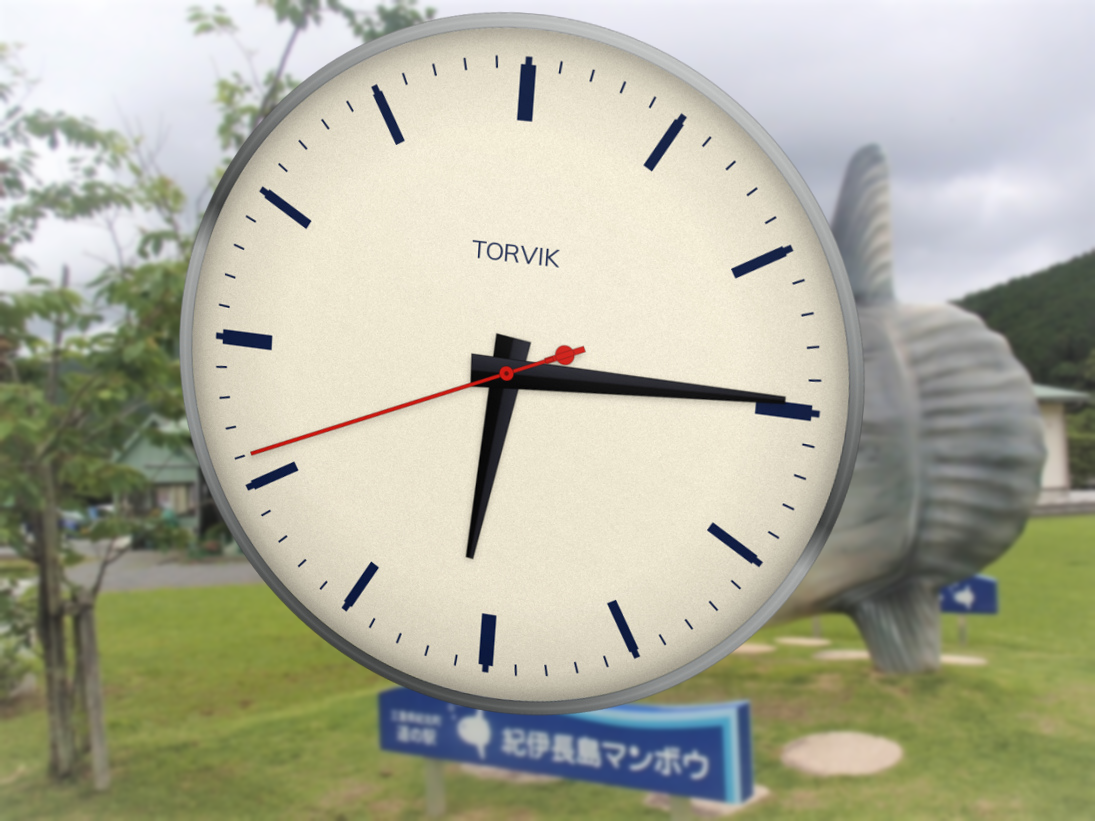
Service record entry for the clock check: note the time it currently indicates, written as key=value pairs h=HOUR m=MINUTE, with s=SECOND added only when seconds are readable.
h=6 m=14 s=41
